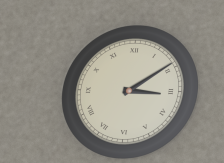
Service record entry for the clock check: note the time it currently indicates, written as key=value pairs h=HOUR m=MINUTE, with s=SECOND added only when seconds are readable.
h=3 m=9
